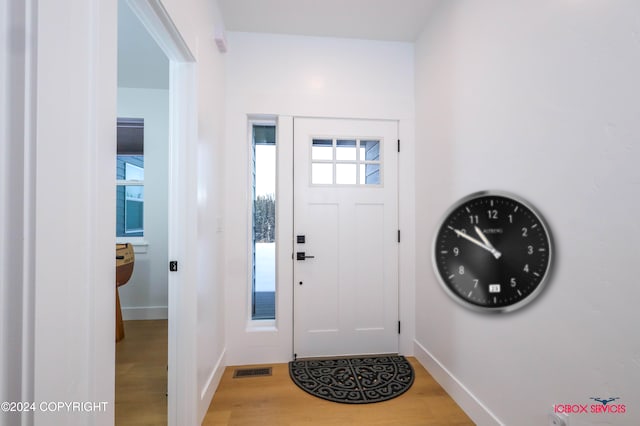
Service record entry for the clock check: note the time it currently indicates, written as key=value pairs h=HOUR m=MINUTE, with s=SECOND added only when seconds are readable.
h=10 m=50
